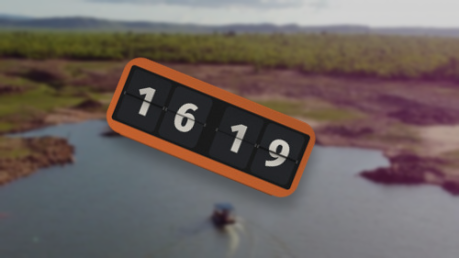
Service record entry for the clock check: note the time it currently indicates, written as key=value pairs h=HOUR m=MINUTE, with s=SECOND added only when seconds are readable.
h=16 m=19
